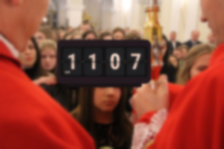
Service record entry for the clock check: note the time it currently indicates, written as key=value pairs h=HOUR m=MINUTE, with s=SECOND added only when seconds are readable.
h=11 m=7
